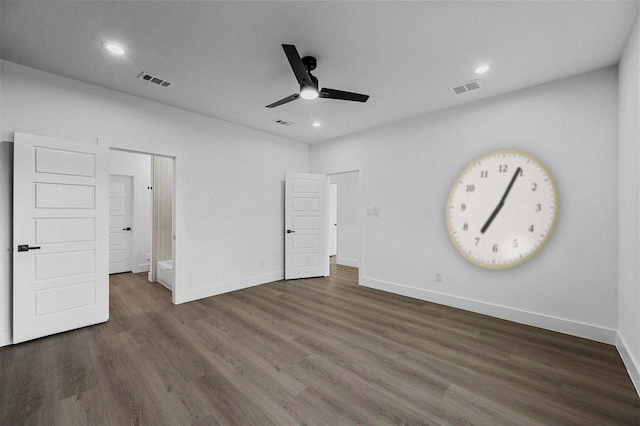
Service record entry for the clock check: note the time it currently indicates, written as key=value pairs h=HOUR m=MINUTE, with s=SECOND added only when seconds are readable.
h=7 m=4
